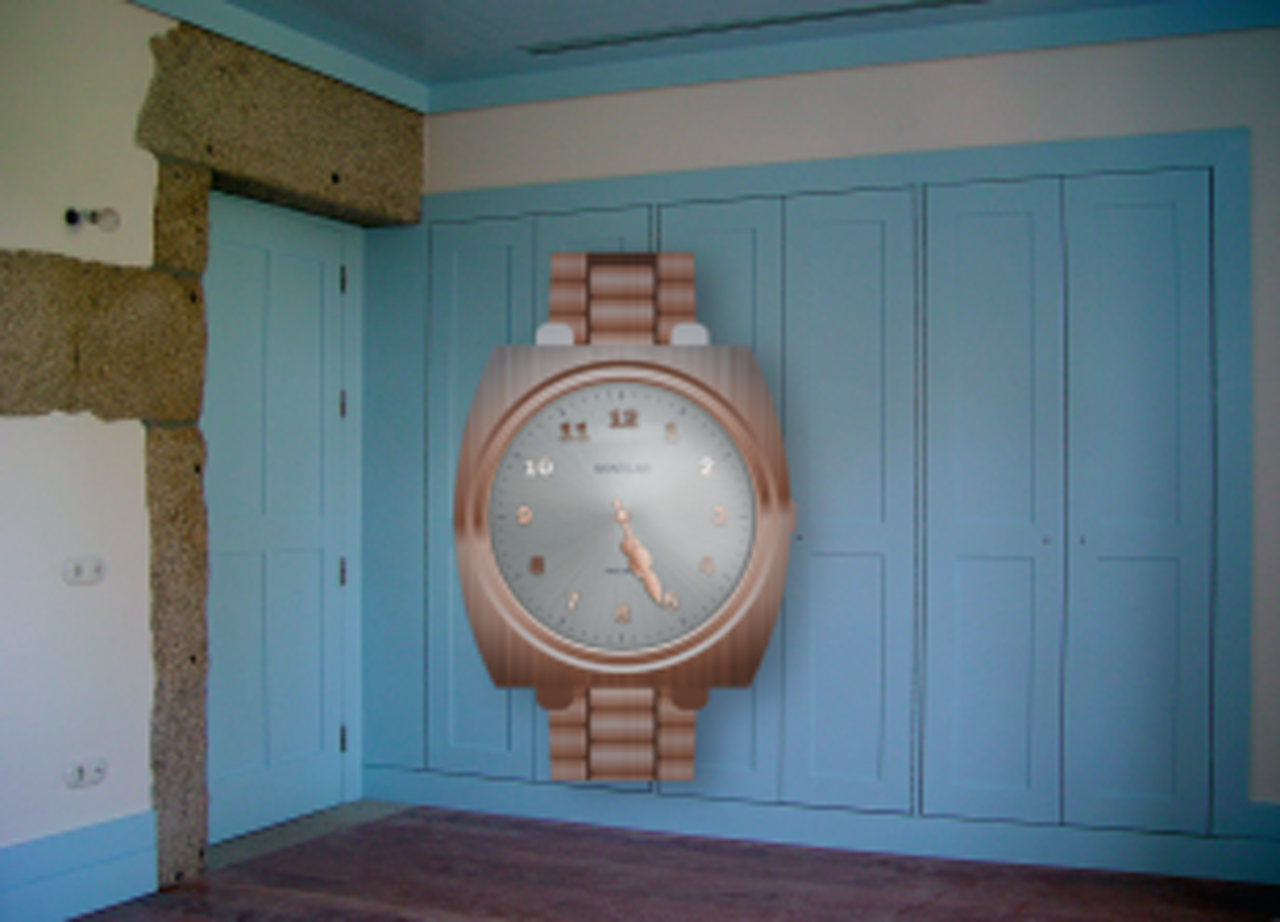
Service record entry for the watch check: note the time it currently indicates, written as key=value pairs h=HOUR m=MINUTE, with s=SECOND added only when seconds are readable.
h=5 m=26
